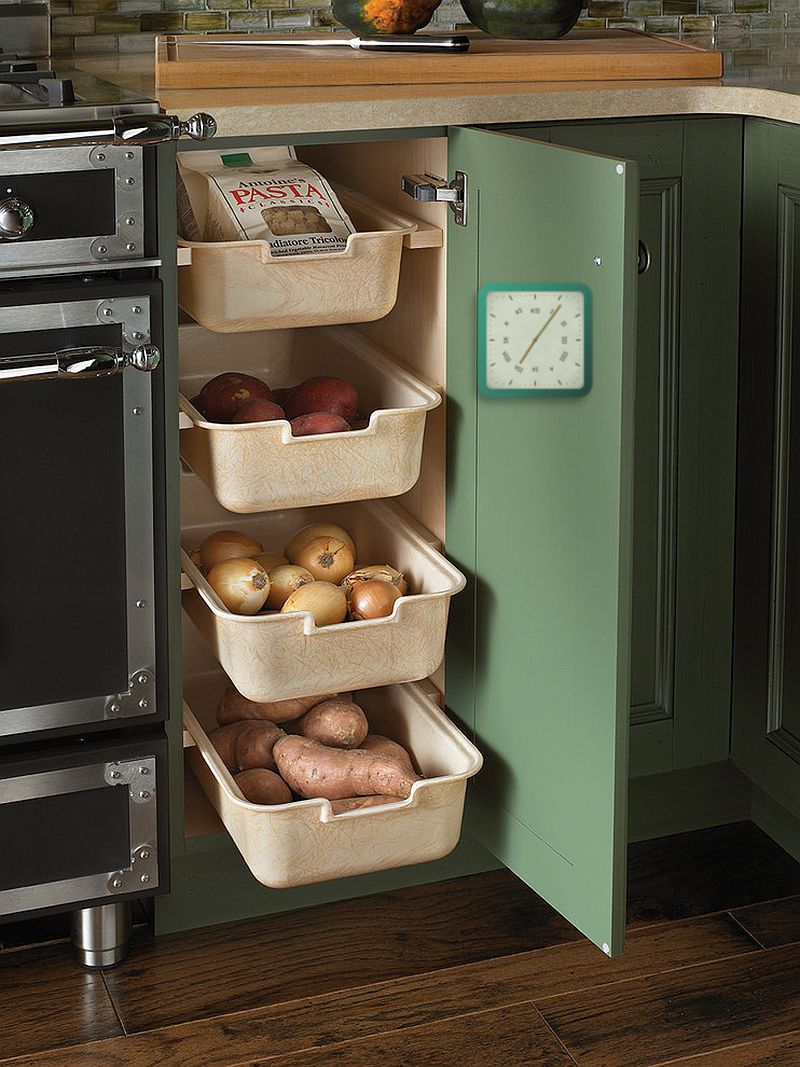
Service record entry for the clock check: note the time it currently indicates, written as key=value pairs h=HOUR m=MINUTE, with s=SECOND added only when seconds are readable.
h=7 m=6
